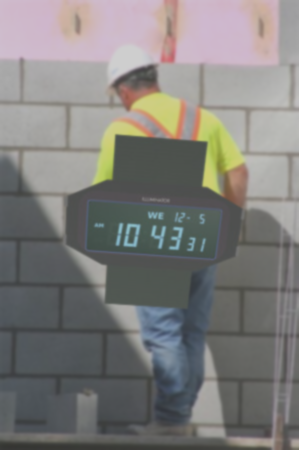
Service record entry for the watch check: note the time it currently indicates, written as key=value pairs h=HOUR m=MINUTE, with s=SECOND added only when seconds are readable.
h=10 m=43 s=31
